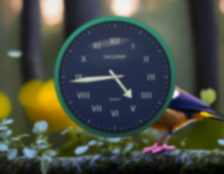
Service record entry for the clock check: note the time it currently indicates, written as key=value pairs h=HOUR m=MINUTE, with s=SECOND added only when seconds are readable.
h=4 m=44
